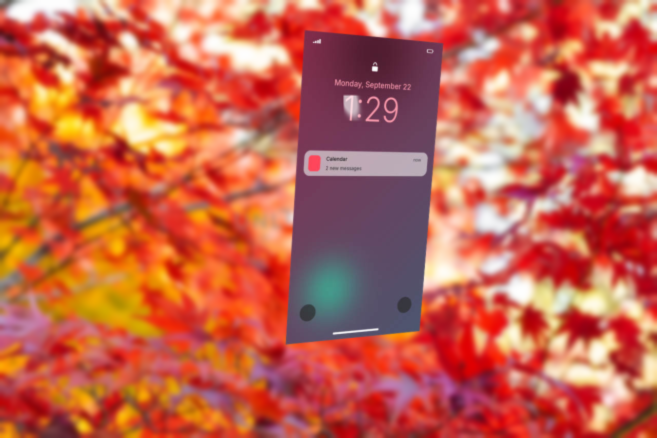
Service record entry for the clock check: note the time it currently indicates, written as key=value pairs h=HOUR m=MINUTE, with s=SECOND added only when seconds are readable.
h=1 m=29
